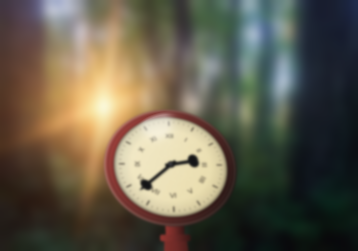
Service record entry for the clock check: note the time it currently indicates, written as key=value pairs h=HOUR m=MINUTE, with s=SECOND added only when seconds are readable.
h=2 m=38
